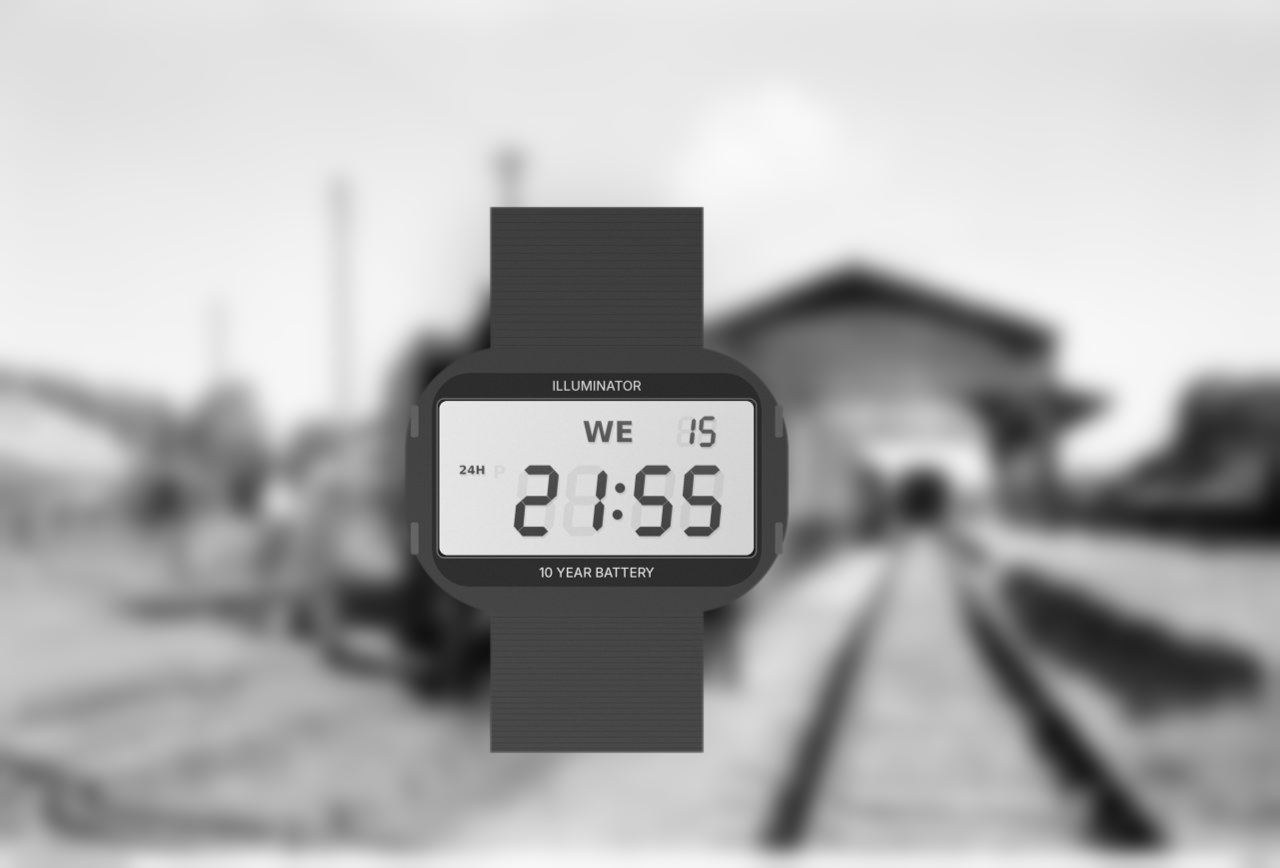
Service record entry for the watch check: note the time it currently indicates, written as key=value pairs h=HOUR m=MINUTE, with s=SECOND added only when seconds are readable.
h=21 m=55
